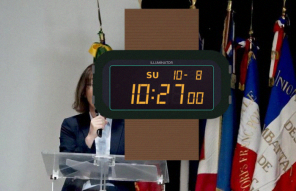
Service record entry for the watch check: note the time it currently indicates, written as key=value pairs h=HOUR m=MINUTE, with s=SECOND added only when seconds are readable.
h=10 m=27 s=0
